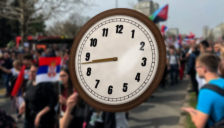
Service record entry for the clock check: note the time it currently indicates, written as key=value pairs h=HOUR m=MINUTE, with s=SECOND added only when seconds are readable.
h=8 m=43
